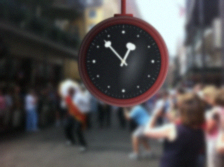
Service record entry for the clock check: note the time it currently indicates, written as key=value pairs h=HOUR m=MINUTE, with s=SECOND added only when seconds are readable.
h=12 m=53
